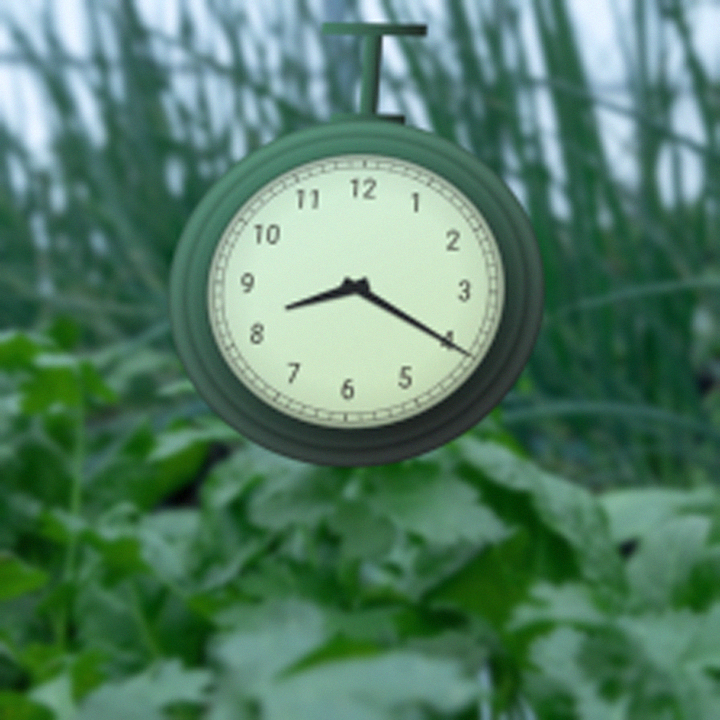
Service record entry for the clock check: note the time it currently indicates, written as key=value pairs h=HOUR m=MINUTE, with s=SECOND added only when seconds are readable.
h=8 m=20
